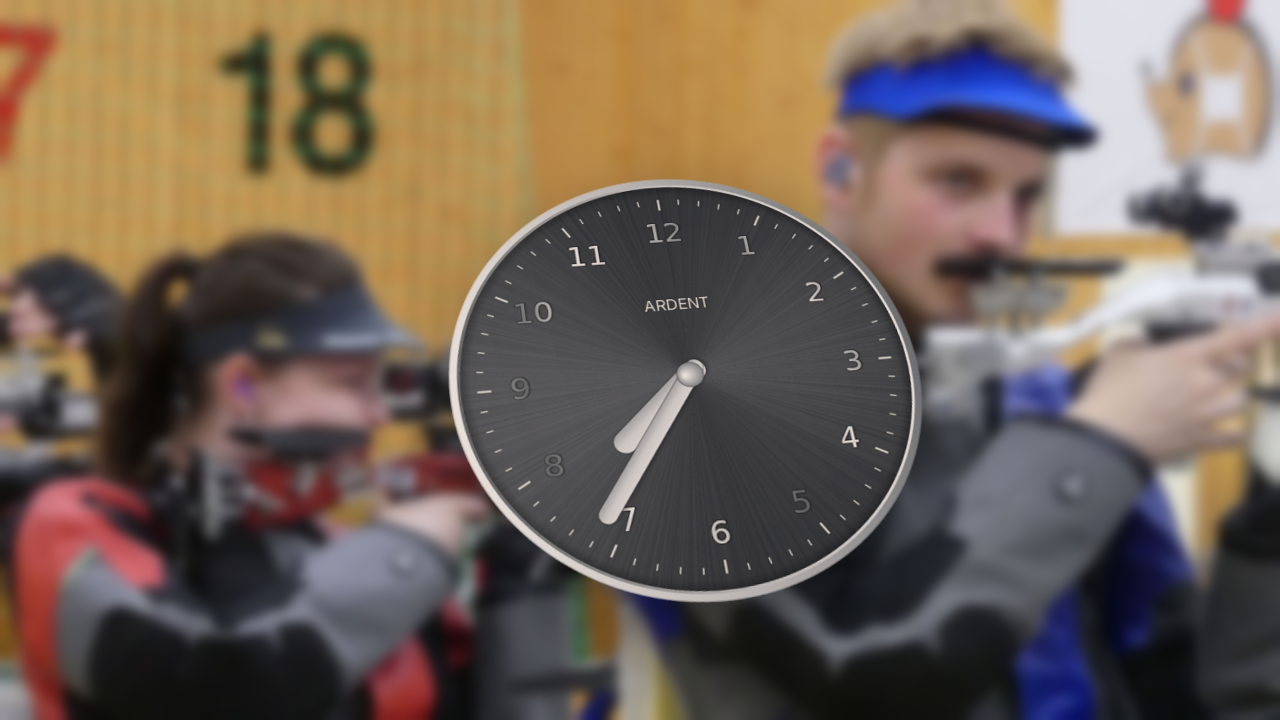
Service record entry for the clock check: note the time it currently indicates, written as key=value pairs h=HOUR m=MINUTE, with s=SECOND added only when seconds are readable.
h=7 m=36
